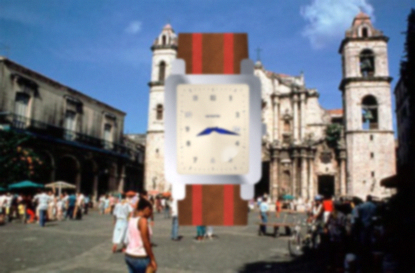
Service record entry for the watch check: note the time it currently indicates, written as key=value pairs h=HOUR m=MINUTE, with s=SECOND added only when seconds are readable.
h=8 m=17
